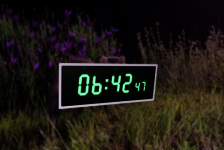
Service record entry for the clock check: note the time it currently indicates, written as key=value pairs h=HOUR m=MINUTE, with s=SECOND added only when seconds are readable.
h=6 m=42 s=47
